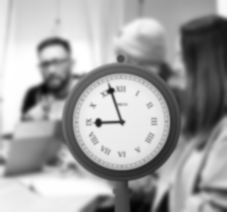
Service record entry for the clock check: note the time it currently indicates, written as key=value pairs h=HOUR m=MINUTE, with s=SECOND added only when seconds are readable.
h=8 m=57
